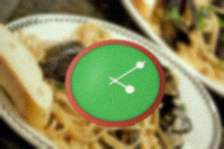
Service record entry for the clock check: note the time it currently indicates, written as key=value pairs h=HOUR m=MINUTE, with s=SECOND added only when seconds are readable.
h=4 m=9
